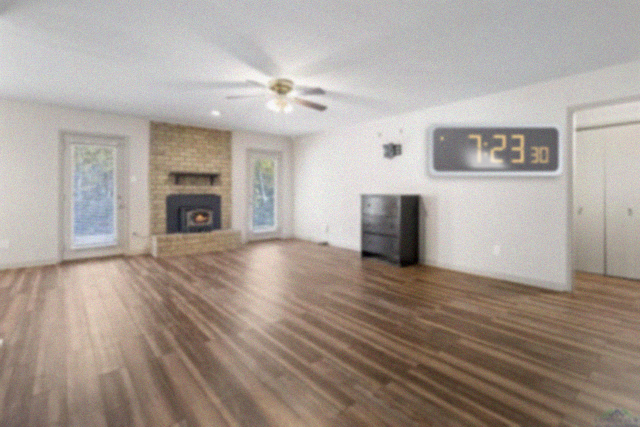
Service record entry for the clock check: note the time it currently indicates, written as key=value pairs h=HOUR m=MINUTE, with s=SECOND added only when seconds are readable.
h=7 m=23 s=30
